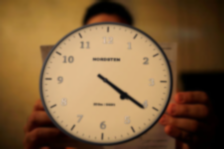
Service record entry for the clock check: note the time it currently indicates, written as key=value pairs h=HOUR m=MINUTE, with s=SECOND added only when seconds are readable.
h=4 m=21
